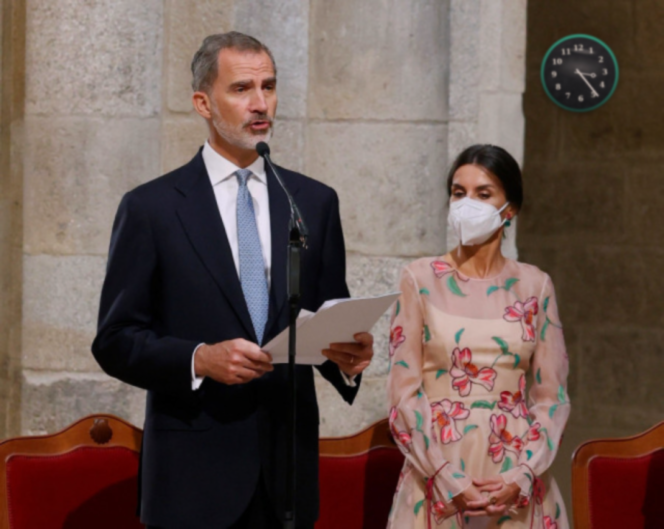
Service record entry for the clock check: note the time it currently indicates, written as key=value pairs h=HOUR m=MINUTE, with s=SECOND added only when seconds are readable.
h=3 m=24
